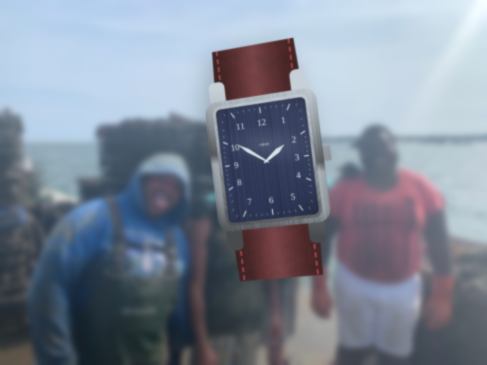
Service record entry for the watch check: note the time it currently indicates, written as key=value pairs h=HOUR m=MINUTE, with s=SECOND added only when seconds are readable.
h=1 m=51
